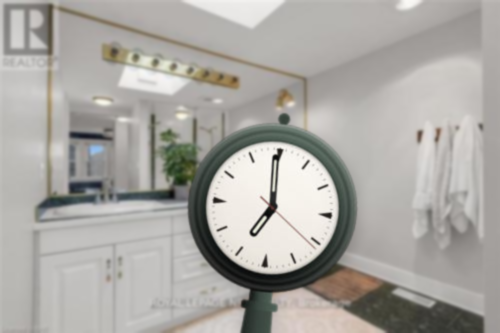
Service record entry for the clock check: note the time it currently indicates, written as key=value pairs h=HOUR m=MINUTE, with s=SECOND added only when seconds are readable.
h=6 m=59 s=21
